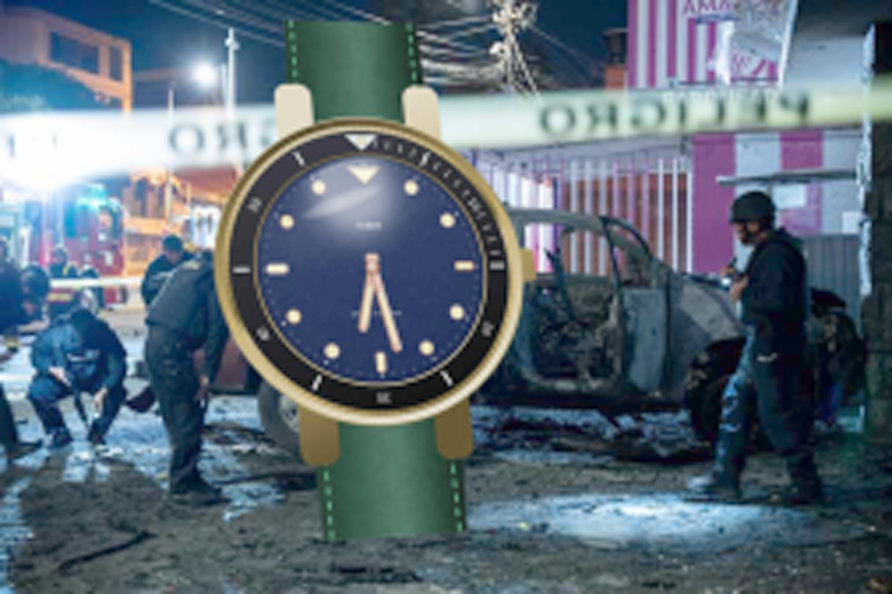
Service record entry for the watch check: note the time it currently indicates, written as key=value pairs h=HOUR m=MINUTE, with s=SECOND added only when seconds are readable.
h=6 m=28
